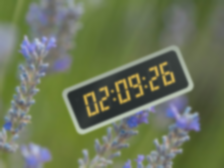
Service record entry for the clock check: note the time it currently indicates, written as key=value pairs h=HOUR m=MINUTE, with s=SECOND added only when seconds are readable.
h=2 m=9 s=26
